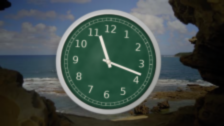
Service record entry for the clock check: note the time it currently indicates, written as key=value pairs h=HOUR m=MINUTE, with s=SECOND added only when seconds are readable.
h=11 m=18
